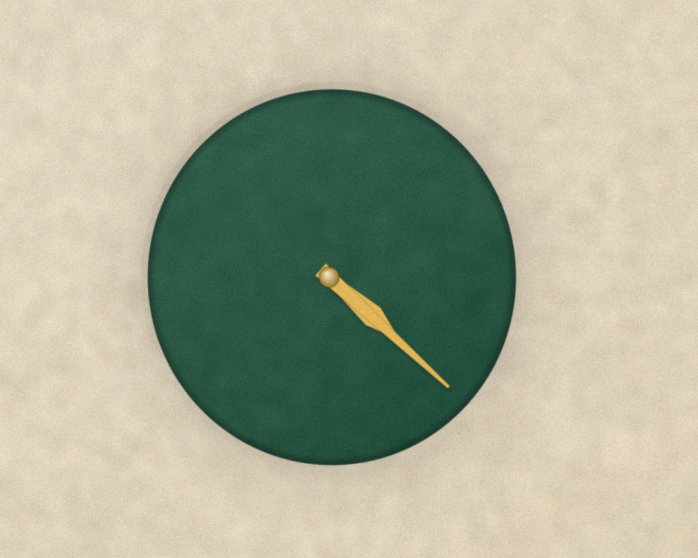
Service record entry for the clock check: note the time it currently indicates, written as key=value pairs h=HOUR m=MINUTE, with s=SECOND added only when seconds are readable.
h=4 m=22
